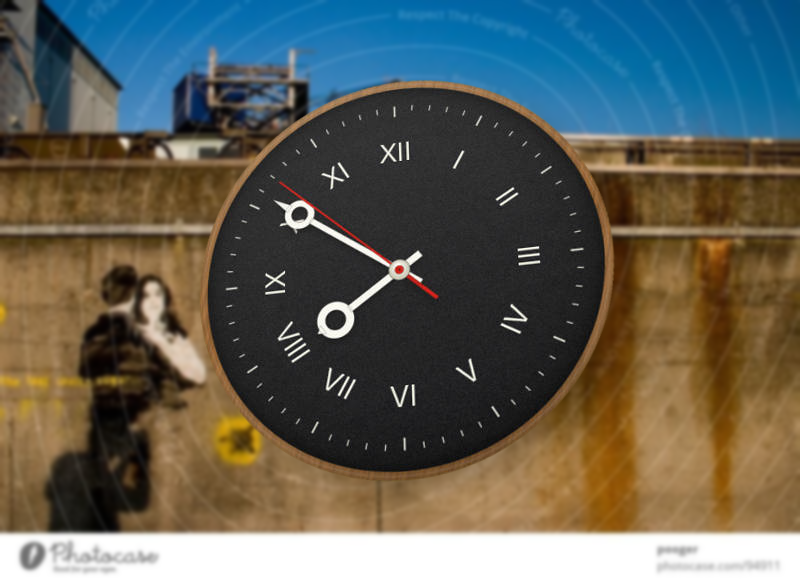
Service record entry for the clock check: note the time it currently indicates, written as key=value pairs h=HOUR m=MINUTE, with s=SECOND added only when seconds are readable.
h=7 m=50 s=52
